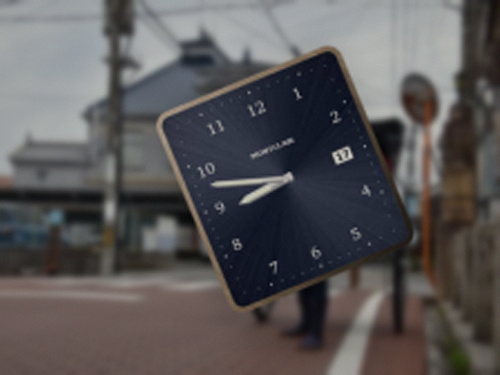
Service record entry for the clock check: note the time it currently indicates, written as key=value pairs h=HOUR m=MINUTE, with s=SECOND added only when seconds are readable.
h=8 m=48
